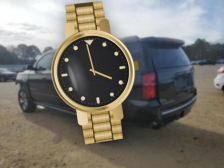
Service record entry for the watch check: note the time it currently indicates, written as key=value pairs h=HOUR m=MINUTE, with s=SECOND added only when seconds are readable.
h=3 m=59
